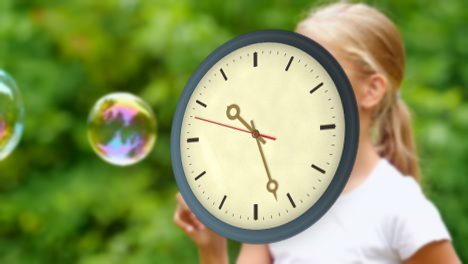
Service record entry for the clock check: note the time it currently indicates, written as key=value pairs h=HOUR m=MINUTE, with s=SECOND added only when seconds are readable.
h=10 m=26 s=48
